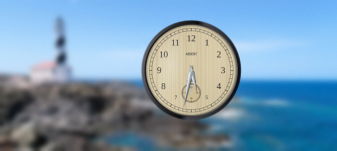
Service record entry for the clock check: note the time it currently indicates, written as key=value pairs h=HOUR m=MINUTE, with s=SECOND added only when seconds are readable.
h=5 m=32
